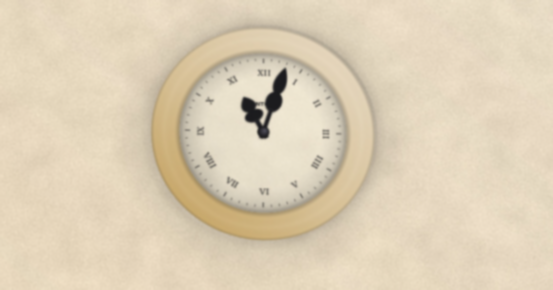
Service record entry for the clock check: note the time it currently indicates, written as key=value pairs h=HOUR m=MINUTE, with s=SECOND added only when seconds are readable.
h=11 m=3
